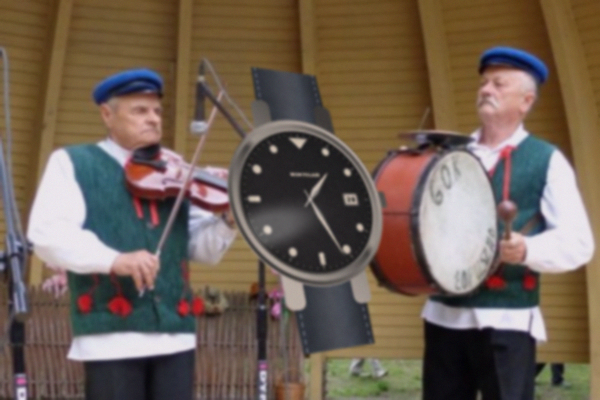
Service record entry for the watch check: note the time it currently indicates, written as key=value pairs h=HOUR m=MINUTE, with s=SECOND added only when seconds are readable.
h=1 m=26
